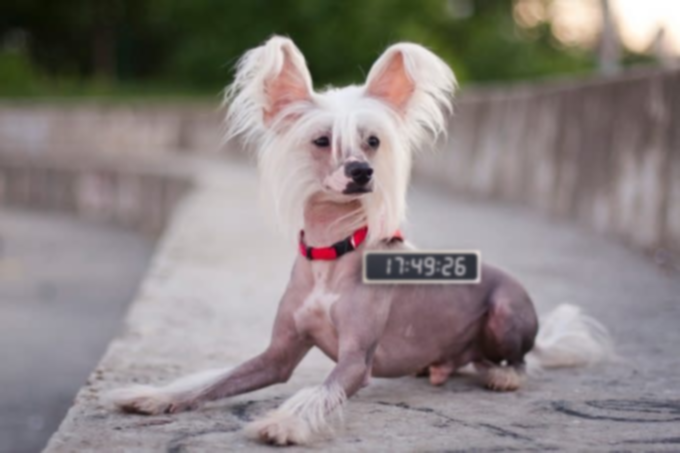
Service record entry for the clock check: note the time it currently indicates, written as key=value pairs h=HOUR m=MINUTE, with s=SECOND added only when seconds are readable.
h=17 m=49 s=26
